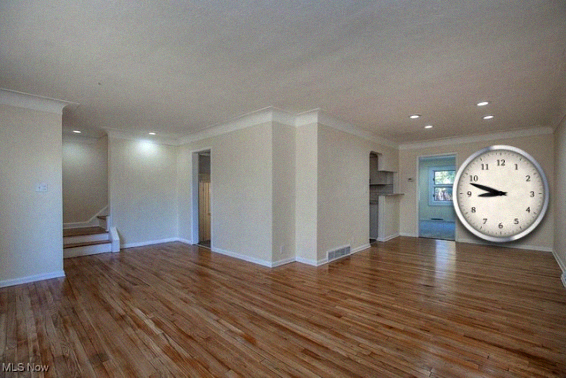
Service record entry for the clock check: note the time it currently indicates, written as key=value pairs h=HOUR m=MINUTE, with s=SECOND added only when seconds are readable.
h=8 m=48
